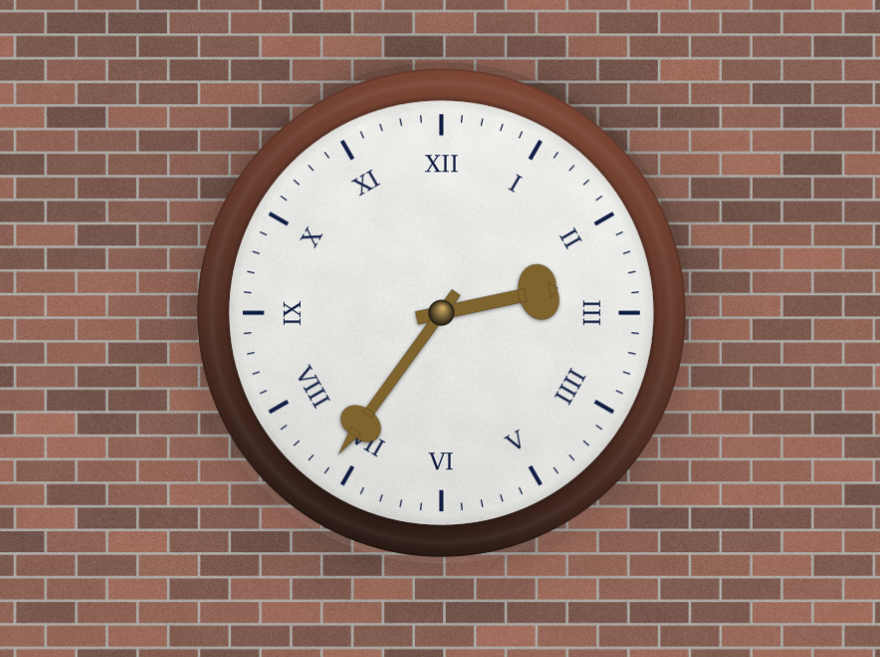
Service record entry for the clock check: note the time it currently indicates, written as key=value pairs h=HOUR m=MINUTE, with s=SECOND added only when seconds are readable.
h=2 m=36
